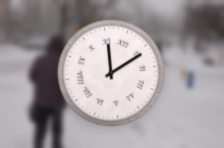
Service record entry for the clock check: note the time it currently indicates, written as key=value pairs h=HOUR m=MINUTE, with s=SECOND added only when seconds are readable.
h=11 m=6
